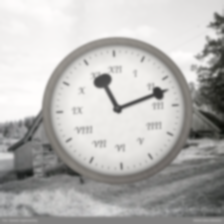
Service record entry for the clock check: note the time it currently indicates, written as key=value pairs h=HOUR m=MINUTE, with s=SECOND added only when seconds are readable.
h=11 m=12
